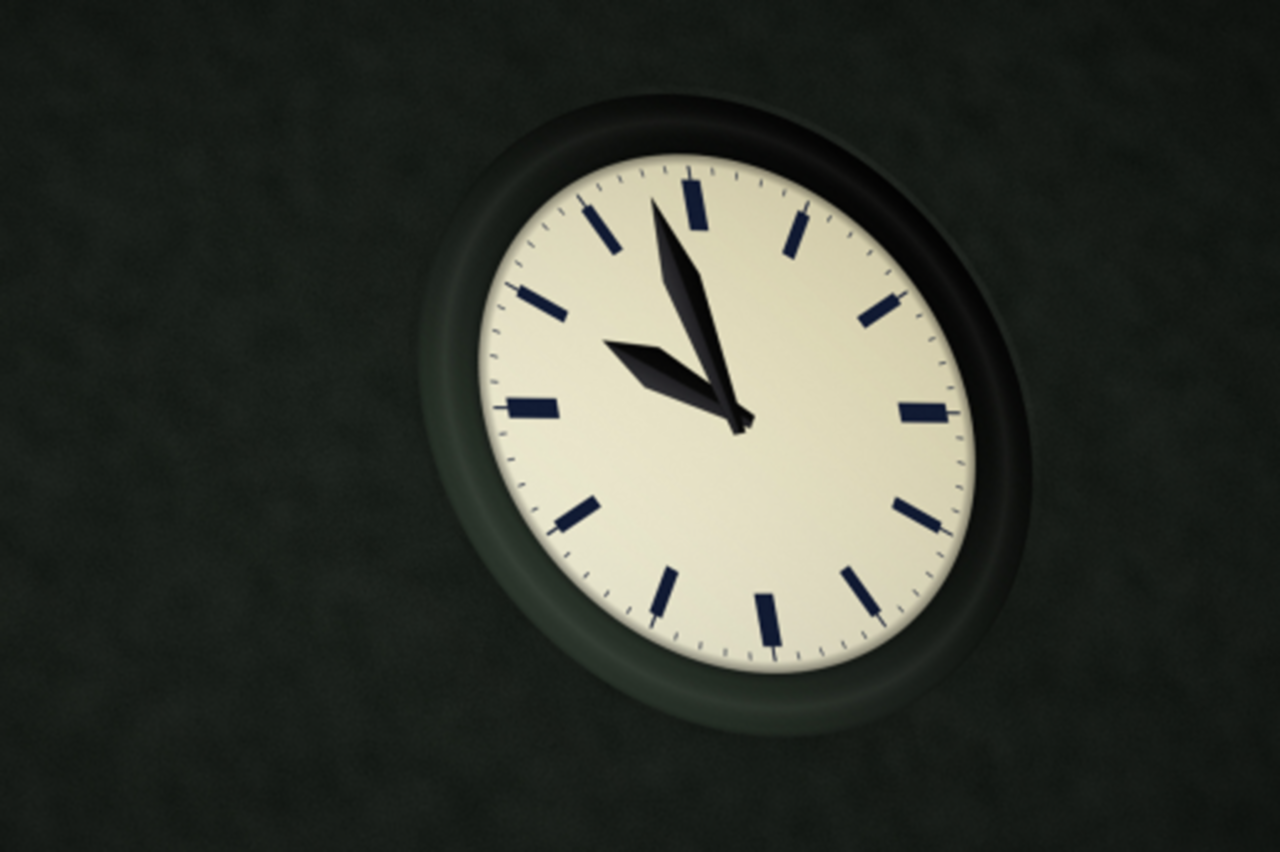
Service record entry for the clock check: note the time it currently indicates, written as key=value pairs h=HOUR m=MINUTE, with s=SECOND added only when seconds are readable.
h=9 m=58
